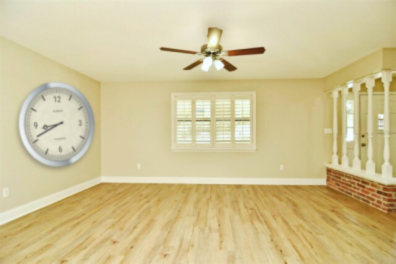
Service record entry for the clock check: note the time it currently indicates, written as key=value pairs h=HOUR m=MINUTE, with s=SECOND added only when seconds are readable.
h=8 m=41
